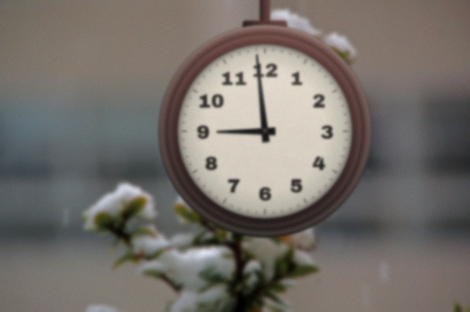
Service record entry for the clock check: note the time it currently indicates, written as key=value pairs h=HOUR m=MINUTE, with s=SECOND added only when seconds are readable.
h=8 m=59
